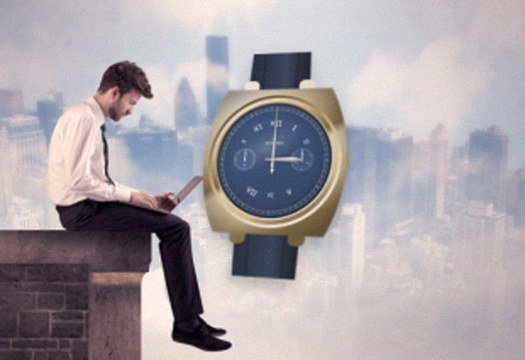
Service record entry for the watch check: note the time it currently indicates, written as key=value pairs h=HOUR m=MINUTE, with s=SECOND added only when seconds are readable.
h=3 m=0
